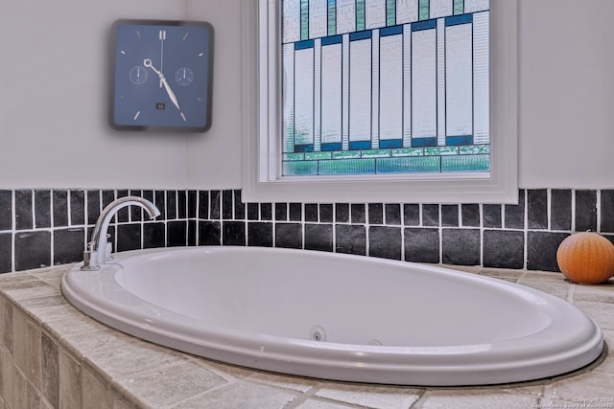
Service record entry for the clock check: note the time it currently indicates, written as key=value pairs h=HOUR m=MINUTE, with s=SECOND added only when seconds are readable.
h=10 m=25
